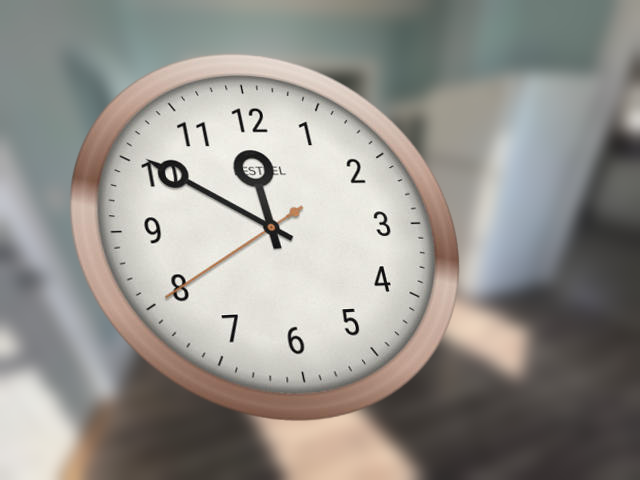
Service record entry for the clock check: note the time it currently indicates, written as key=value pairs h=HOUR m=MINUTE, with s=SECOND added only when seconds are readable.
h=11 m=50 s=40
